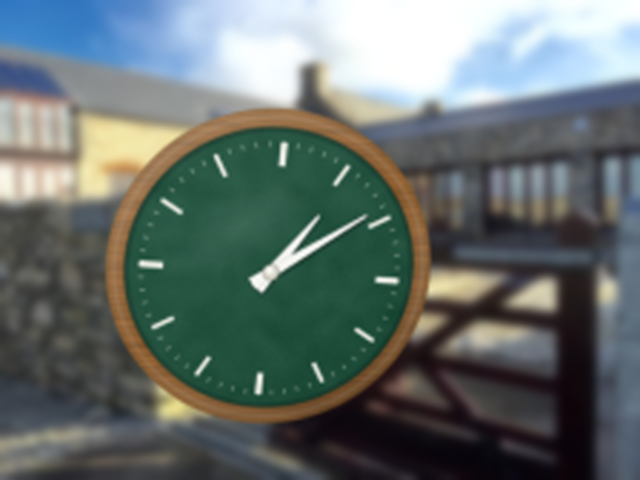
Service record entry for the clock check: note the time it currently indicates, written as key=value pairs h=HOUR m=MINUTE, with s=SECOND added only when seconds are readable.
h=1 m=9
